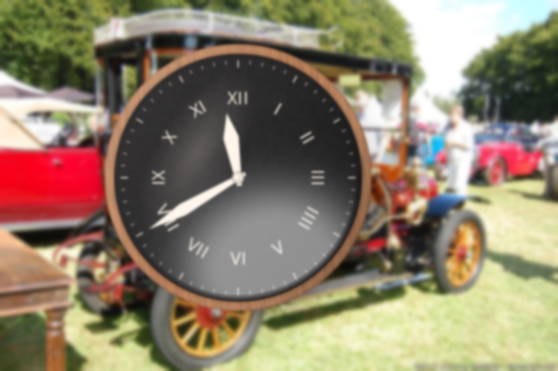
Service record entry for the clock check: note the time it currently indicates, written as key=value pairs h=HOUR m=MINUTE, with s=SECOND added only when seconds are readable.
h=11 m=40
